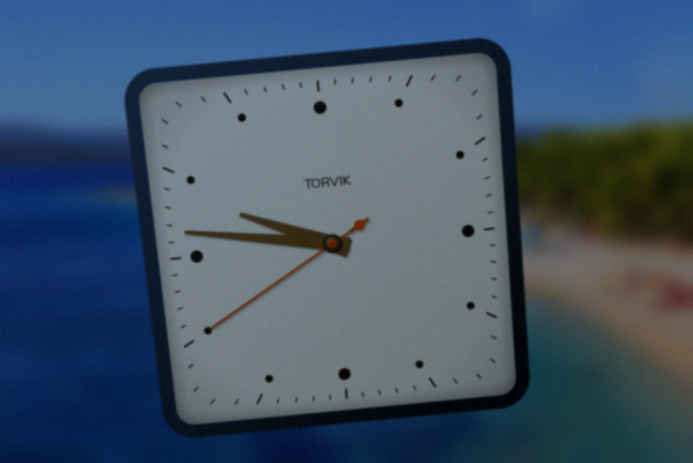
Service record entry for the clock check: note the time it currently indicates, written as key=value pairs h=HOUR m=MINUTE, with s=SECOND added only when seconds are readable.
h=9 m=46 s=40
